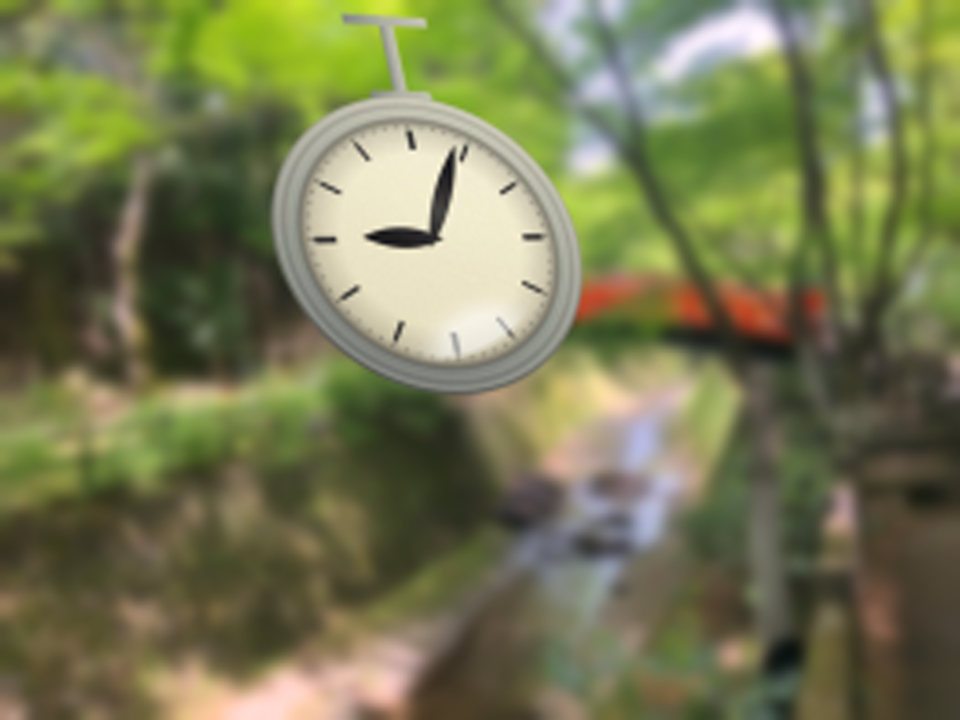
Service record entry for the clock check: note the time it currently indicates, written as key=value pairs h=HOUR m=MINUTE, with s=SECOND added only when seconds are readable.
h=9 m=4
